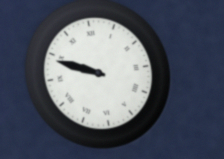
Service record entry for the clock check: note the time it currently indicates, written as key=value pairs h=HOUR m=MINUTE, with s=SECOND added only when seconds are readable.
h=9 m=49
